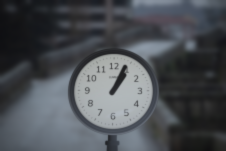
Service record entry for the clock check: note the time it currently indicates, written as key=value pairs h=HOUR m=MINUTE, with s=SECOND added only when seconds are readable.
h=1 m=4
